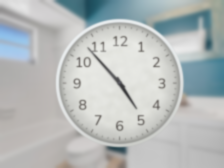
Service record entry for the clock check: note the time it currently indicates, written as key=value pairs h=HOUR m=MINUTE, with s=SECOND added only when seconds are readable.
h=4 m=53
